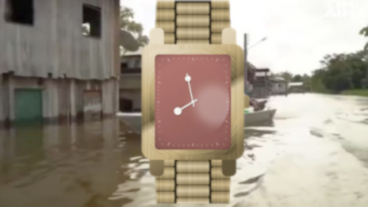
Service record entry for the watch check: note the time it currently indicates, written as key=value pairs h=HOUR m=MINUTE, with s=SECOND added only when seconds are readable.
h=7 m=58
